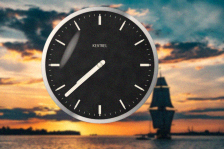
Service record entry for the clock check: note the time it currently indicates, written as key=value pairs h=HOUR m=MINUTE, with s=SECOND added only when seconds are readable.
h=7 m=38
